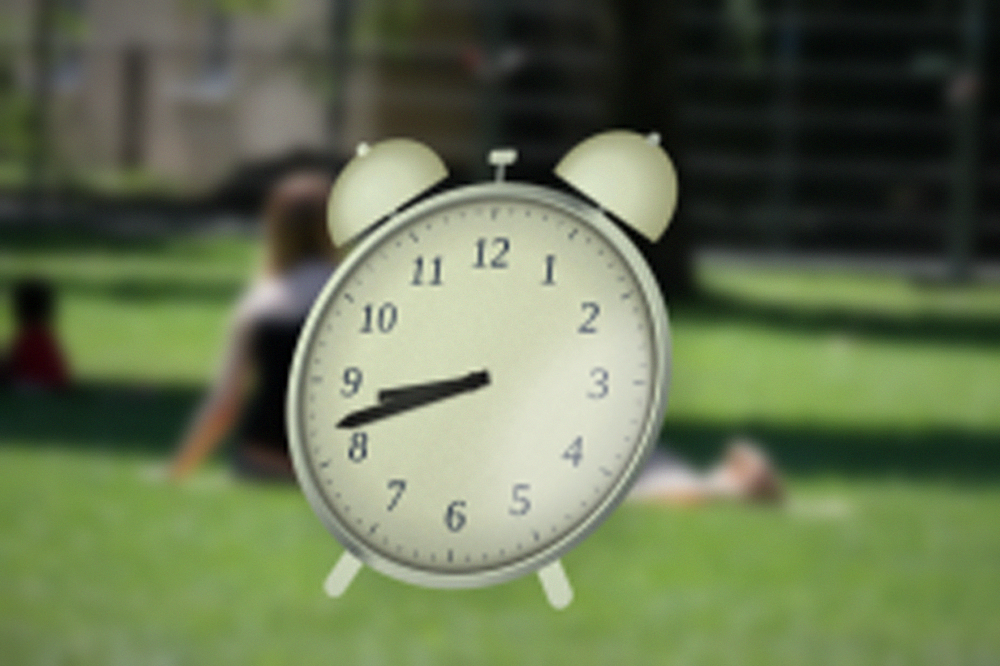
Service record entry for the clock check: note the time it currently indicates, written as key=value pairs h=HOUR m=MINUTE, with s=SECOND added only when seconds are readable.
h=8 m=42
